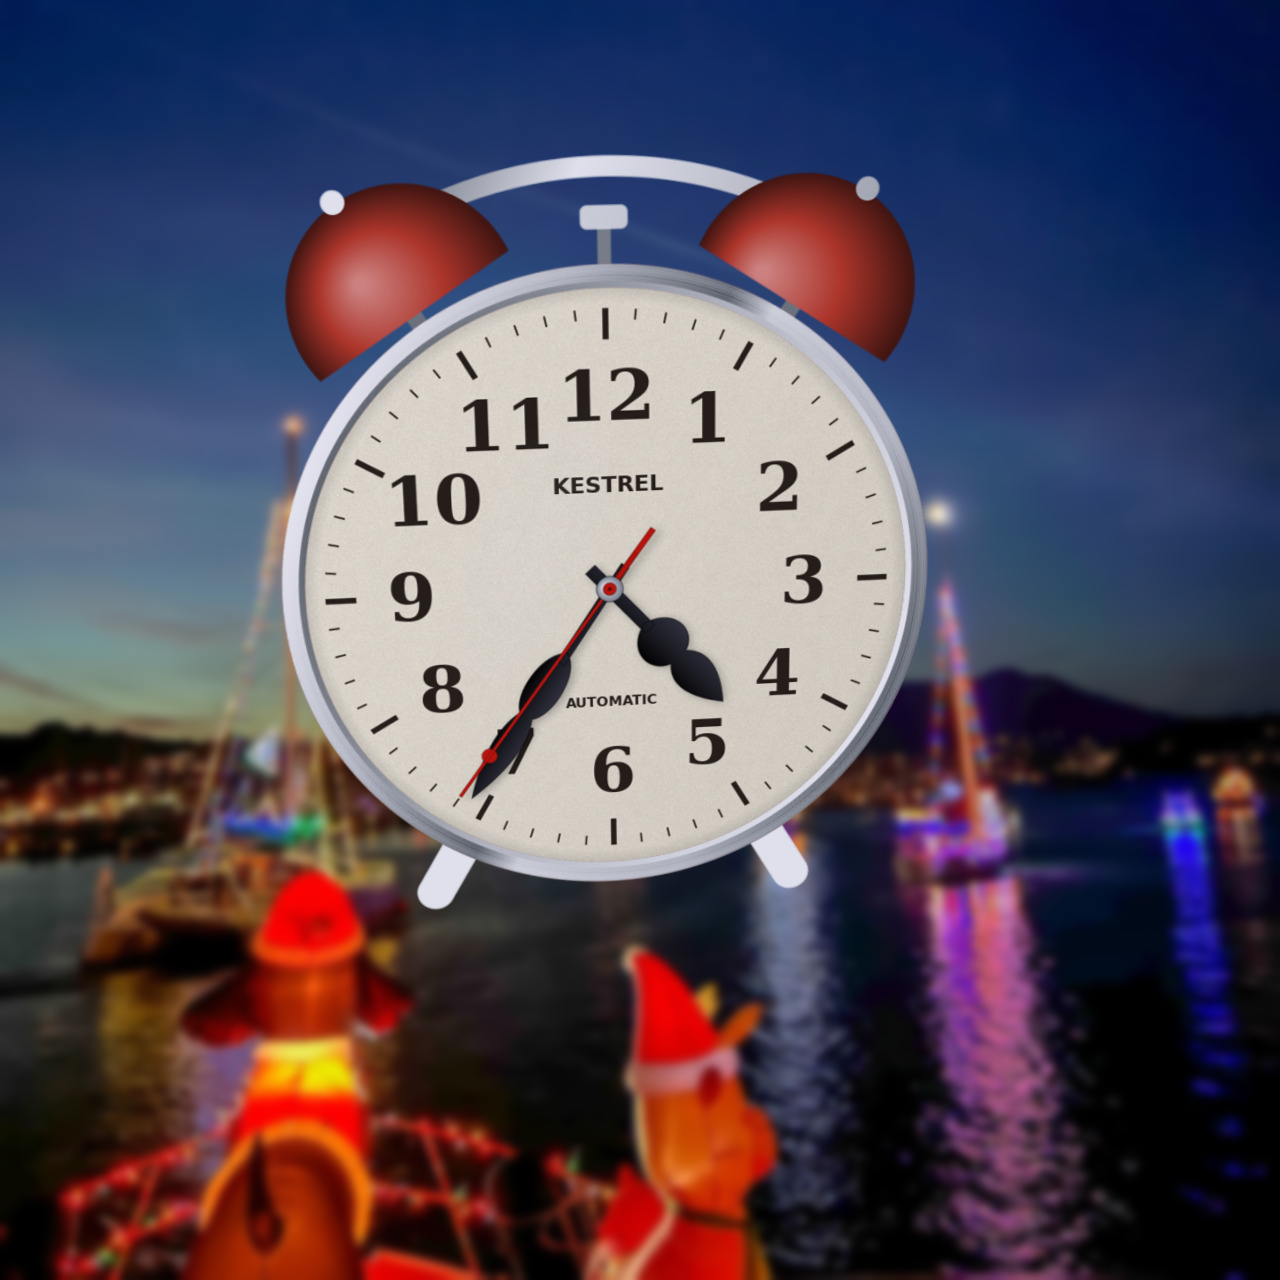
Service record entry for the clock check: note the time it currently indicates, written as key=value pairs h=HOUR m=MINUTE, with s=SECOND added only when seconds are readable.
h=4 m=35 s=36
